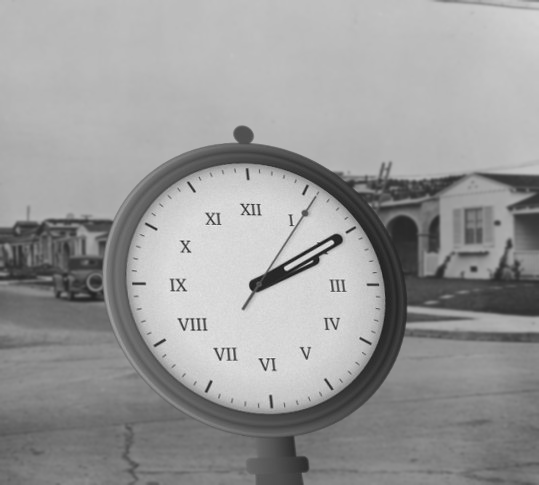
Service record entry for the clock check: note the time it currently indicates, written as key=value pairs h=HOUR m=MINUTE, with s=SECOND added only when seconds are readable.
h=2 m=10 s=6
